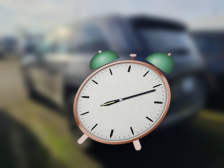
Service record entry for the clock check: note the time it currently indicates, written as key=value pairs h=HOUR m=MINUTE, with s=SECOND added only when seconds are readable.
h=8 m=11
